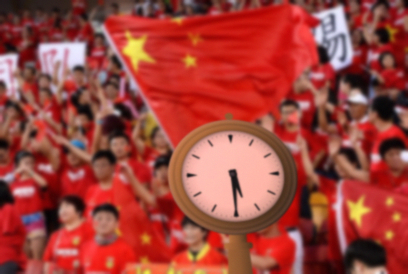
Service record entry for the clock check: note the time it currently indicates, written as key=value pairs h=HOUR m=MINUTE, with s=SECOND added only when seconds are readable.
h=5 m=30
